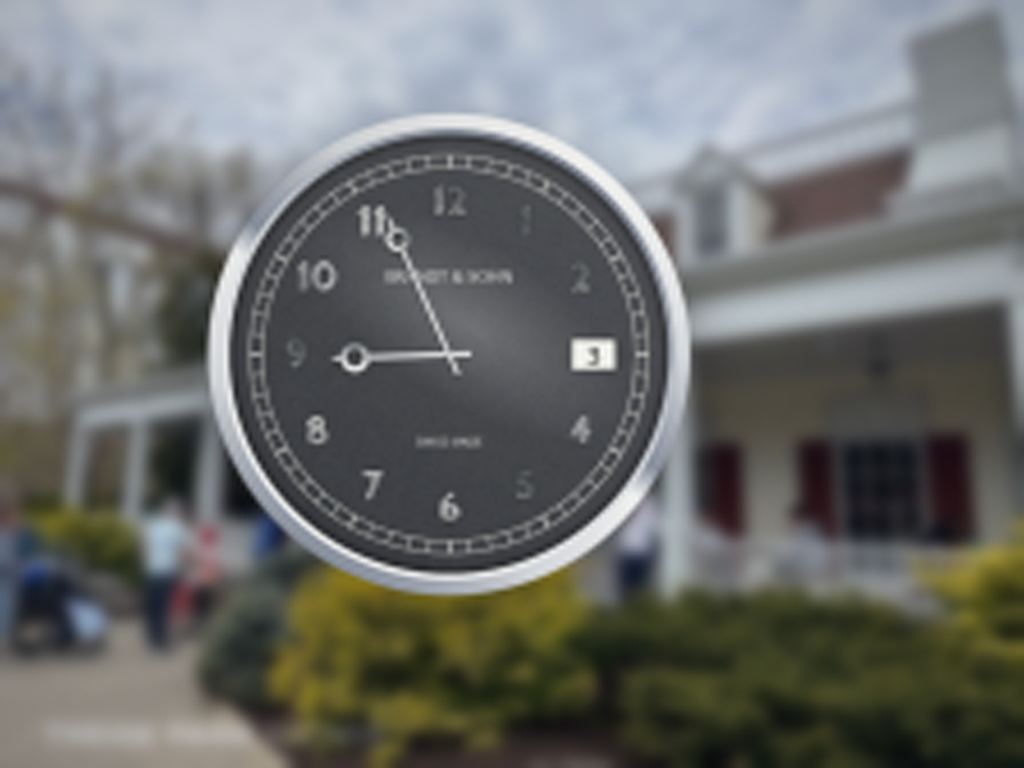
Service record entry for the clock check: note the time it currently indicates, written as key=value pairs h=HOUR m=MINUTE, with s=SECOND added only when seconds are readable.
h=8 m=56
